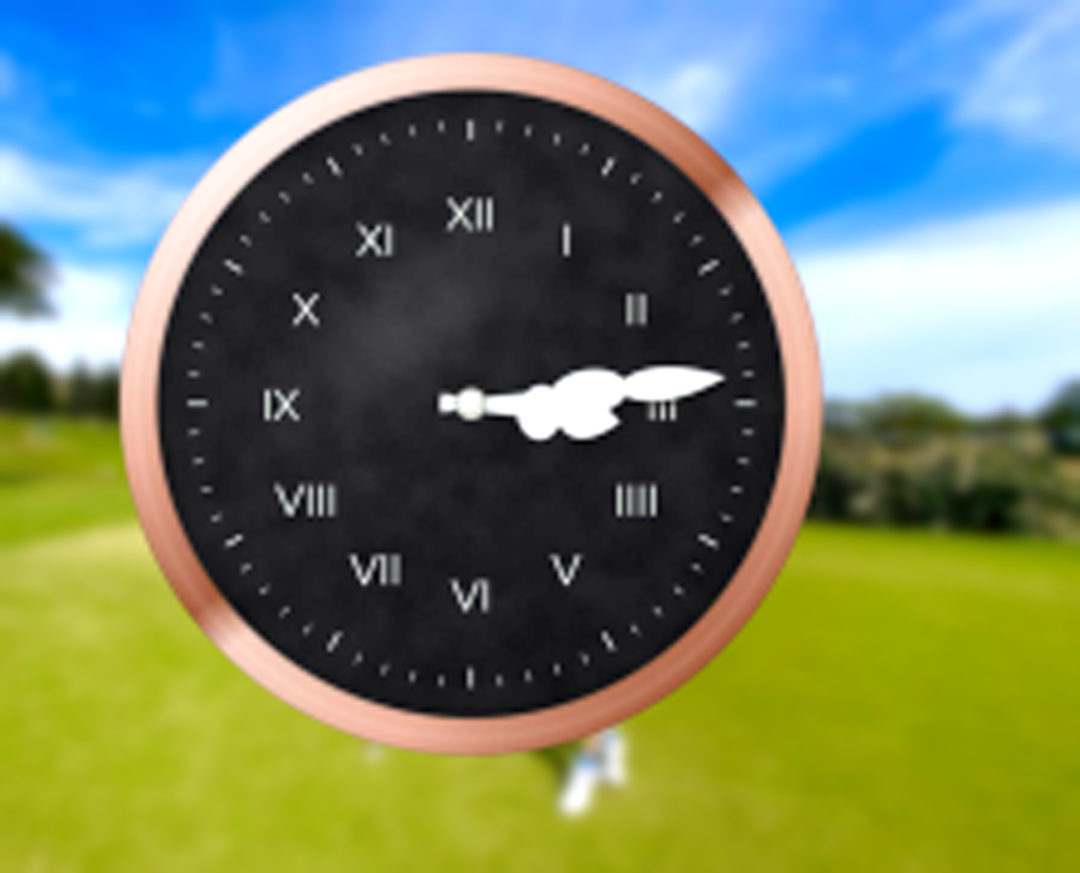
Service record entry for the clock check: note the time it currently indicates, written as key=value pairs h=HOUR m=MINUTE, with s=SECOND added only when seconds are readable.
h=3 m=14
